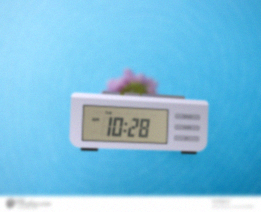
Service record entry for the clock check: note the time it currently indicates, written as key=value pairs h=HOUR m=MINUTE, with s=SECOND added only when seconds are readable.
h=10 m=28
